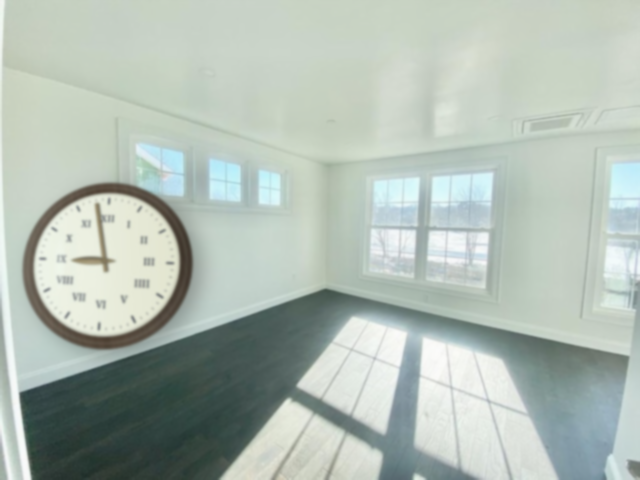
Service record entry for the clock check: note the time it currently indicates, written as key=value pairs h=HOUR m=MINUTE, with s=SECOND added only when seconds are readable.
h=8 m=58
